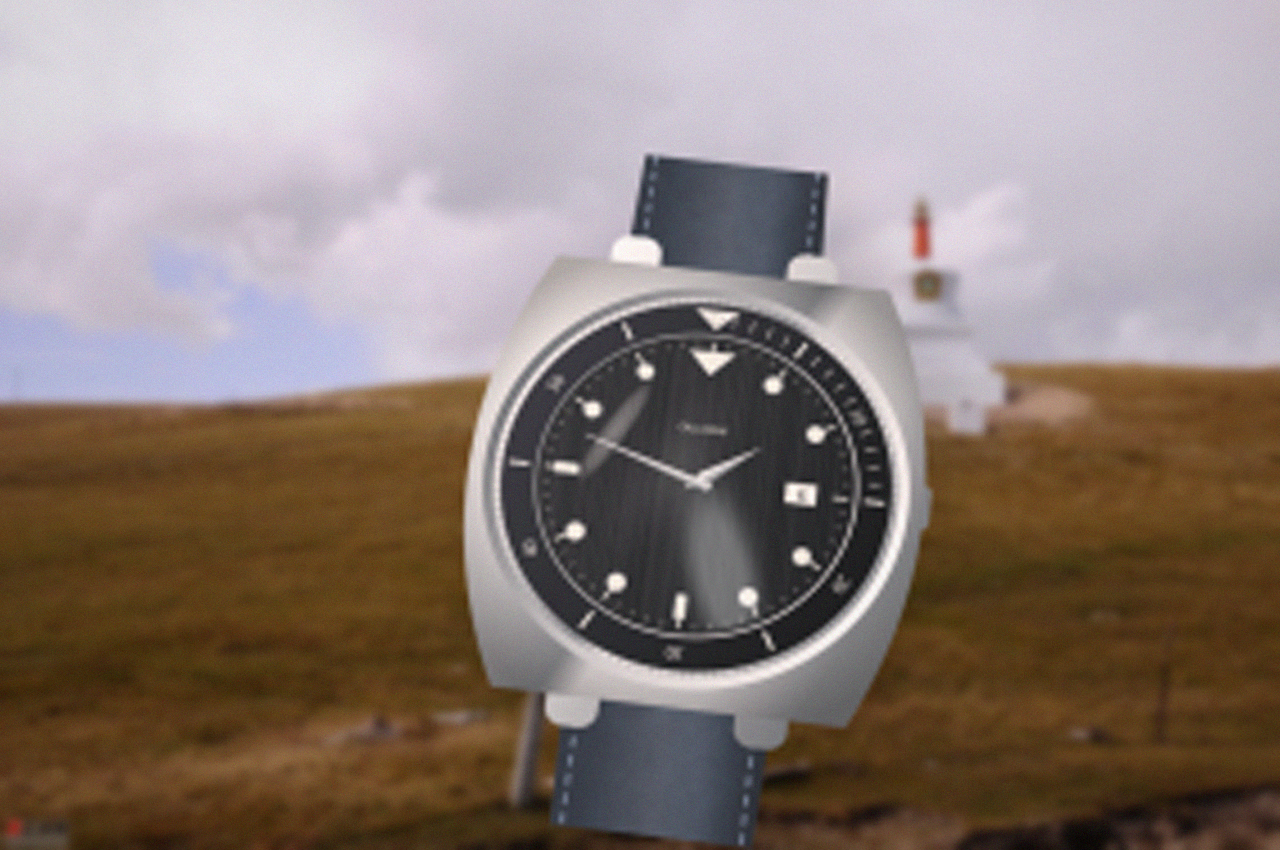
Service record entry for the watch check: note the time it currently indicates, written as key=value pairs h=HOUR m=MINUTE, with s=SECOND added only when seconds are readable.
h=1 m=48
